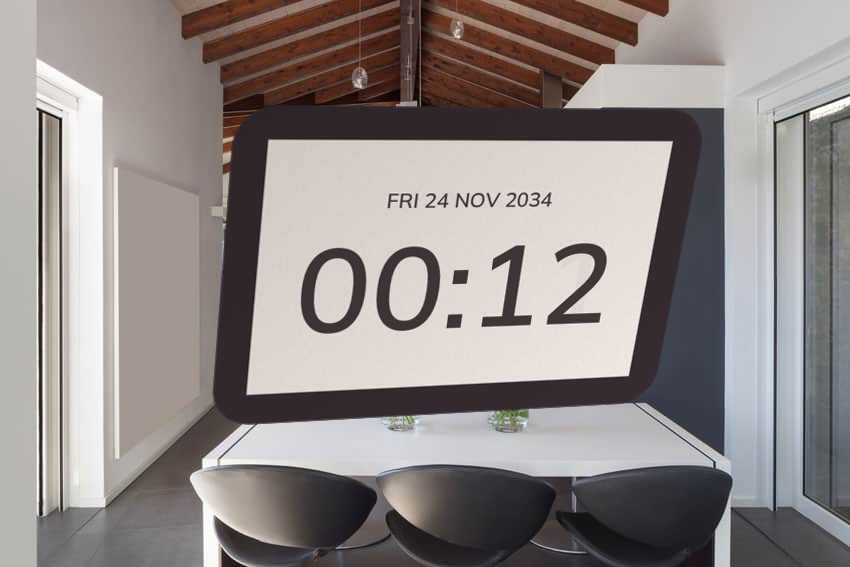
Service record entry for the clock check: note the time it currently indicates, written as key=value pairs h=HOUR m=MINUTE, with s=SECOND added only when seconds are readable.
h=0 m=12
